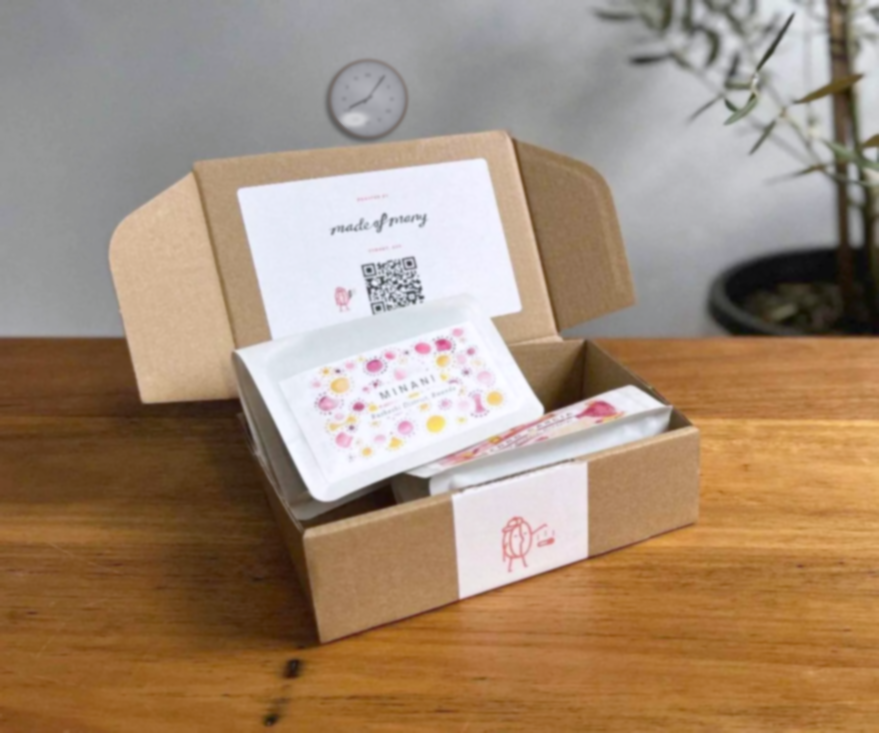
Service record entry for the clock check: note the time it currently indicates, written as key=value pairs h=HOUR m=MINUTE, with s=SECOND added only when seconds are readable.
h=8 m=6
